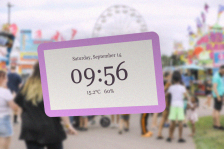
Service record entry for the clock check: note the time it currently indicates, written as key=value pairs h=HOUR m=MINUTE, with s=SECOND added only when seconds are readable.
h=9 m=56
